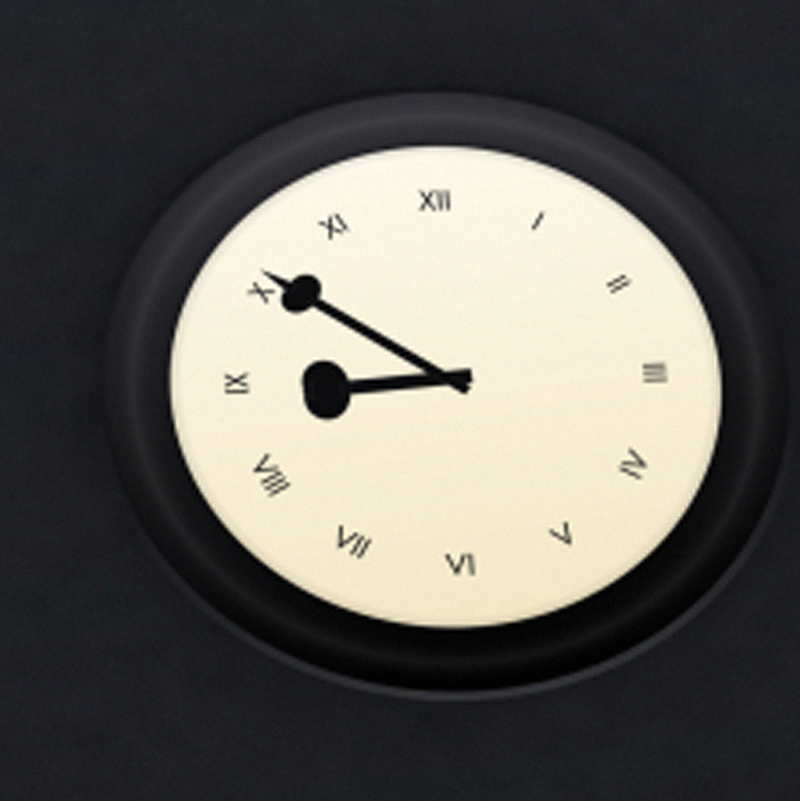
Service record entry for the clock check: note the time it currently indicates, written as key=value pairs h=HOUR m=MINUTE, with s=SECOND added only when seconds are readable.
h=8 m=51
